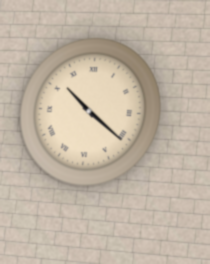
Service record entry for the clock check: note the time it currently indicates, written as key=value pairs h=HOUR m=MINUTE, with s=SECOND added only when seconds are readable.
h=10 m=21
